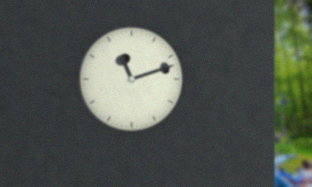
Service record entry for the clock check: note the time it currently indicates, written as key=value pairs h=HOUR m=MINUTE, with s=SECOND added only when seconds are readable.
h=11 m=12
